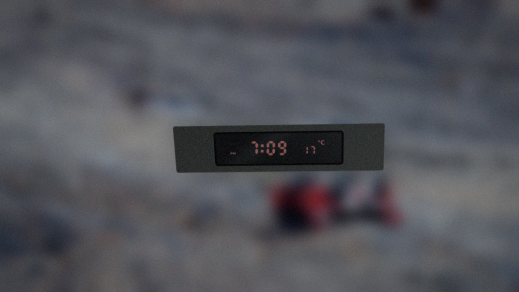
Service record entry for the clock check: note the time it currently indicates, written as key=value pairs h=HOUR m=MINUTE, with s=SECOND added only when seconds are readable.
h=7 m=9
